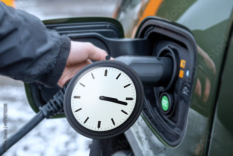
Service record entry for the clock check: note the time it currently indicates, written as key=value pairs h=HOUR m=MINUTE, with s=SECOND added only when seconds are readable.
h=3 m=17
